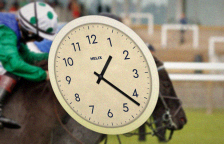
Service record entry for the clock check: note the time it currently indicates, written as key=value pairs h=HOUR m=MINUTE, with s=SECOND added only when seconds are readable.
h=1 m=22
